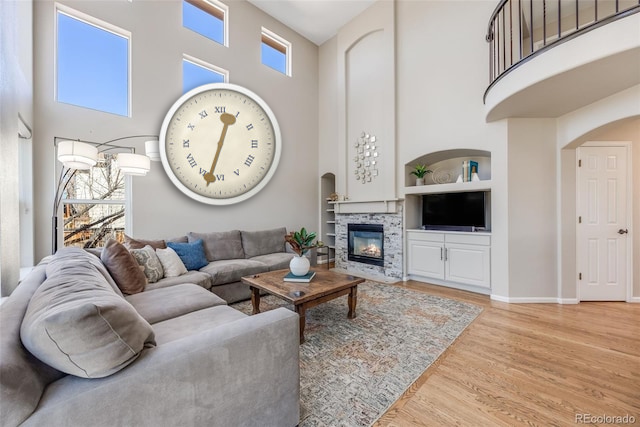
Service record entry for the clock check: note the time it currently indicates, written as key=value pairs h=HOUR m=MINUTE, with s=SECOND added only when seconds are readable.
h=12 m=33
